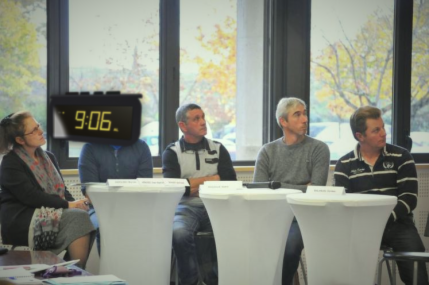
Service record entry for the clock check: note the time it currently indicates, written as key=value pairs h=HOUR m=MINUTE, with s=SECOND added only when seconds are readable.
h=9 m=6
